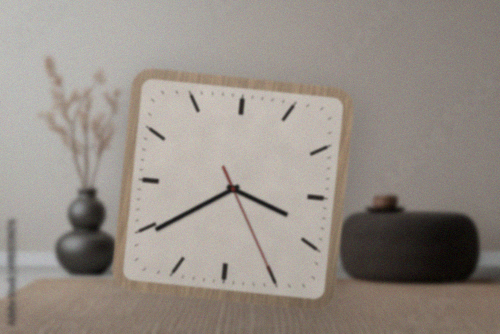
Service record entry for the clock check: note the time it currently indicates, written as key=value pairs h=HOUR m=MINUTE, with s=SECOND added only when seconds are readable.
h=3 m=39 s=25
